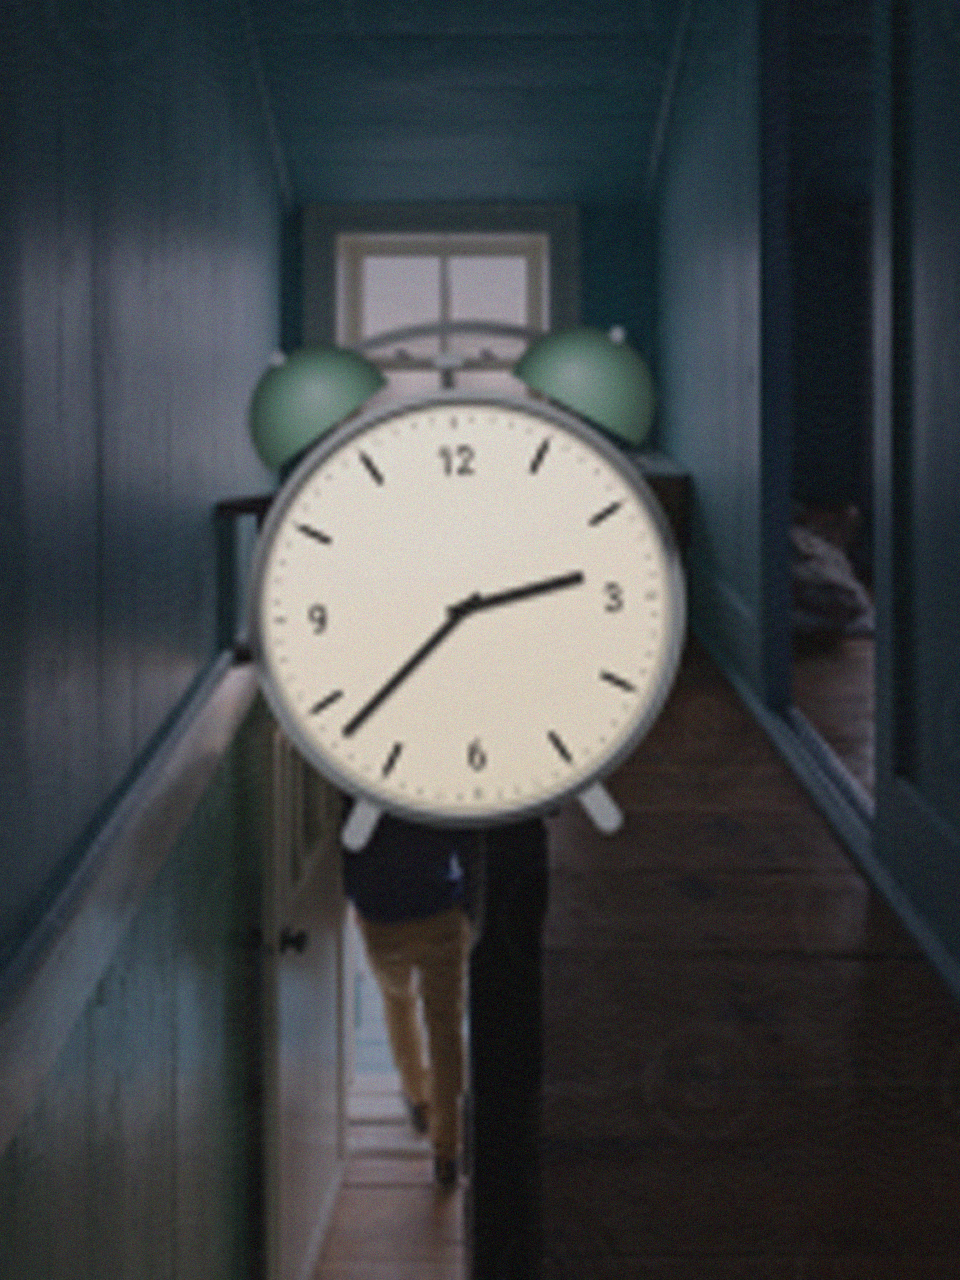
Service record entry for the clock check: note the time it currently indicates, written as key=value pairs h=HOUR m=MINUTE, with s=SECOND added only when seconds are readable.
h=2 m=38
